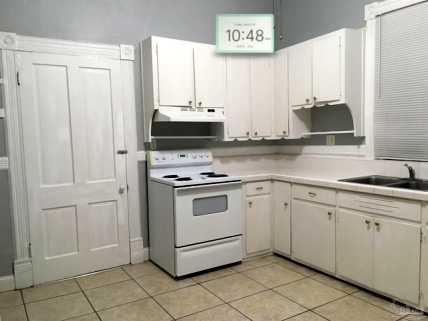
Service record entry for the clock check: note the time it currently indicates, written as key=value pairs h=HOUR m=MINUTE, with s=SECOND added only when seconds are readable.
h=10 m=48
